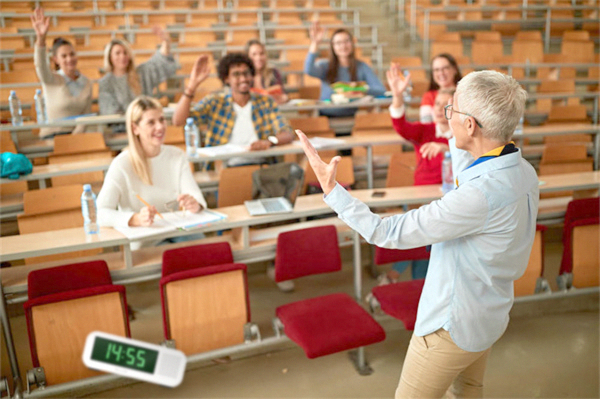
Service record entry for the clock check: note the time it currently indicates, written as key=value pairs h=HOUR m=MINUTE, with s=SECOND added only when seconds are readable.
h=14 m=55
